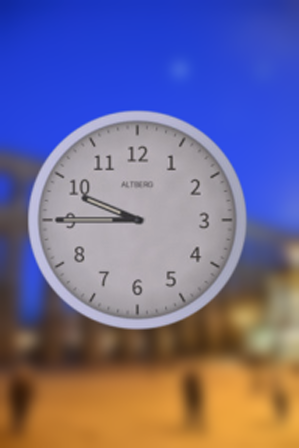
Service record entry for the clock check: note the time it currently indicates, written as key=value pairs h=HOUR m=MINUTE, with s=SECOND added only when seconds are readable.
h=9 m=45
